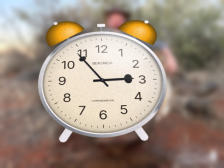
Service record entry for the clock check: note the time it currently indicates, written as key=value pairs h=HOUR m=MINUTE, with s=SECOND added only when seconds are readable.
h=2 m=54
